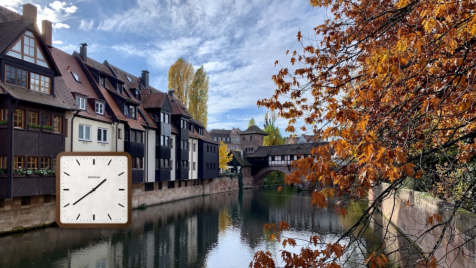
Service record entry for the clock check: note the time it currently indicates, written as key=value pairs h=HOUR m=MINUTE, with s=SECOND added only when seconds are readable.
h=1 m=39
